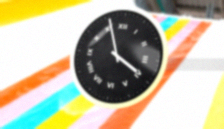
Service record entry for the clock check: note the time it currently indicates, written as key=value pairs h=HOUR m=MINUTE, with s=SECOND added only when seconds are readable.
h=3 m=56
